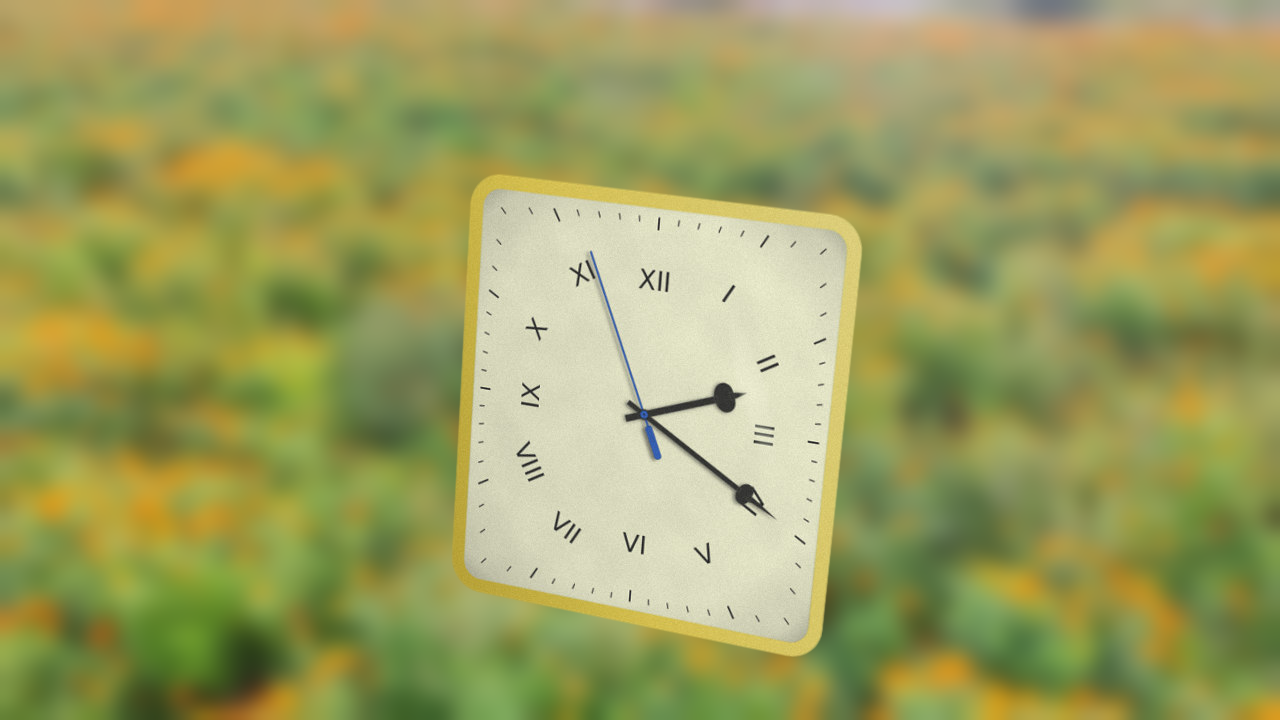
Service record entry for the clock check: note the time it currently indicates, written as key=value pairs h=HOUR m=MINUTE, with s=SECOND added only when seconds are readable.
h=2 m=19 s=56
